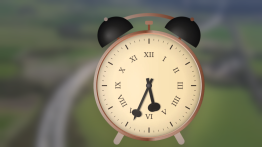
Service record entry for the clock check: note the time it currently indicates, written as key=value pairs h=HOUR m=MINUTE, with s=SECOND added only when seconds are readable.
h=5 m=34
